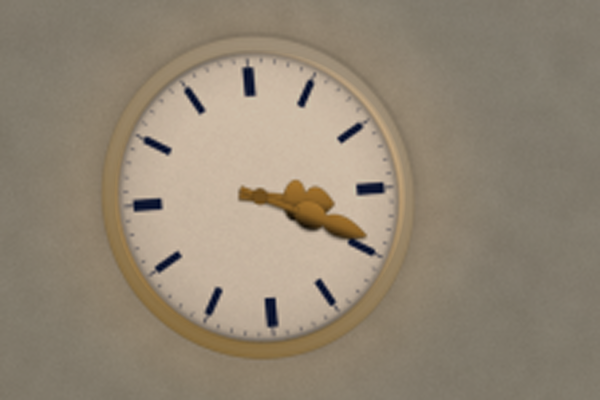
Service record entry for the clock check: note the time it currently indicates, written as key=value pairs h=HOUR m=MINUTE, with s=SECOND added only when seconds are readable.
h=3 m=19
